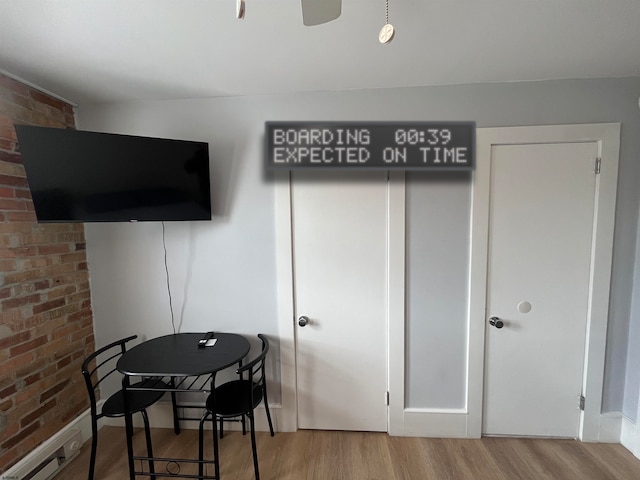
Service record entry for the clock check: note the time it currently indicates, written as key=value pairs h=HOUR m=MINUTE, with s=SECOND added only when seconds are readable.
h=0 m=39
